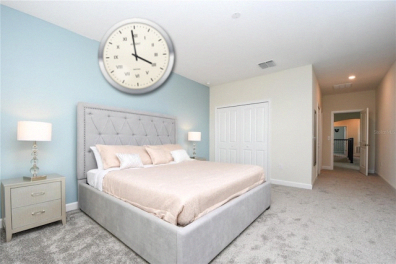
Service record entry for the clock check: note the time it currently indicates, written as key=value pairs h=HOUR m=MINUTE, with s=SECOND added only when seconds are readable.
h=3 m=59
